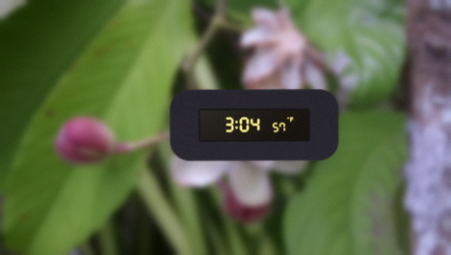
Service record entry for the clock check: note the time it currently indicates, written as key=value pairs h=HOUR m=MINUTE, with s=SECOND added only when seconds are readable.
h=3 m=4
